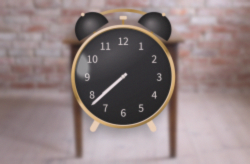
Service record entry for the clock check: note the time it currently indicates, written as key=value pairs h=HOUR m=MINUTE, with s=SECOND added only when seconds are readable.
h=7 m=38
